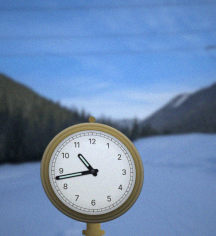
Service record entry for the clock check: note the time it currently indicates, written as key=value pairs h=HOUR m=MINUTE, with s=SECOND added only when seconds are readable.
h=10 m=43
